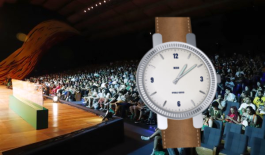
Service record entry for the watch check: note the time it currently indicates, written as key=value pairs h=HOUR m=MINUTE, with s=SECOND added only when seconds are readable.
h=1 m=9
